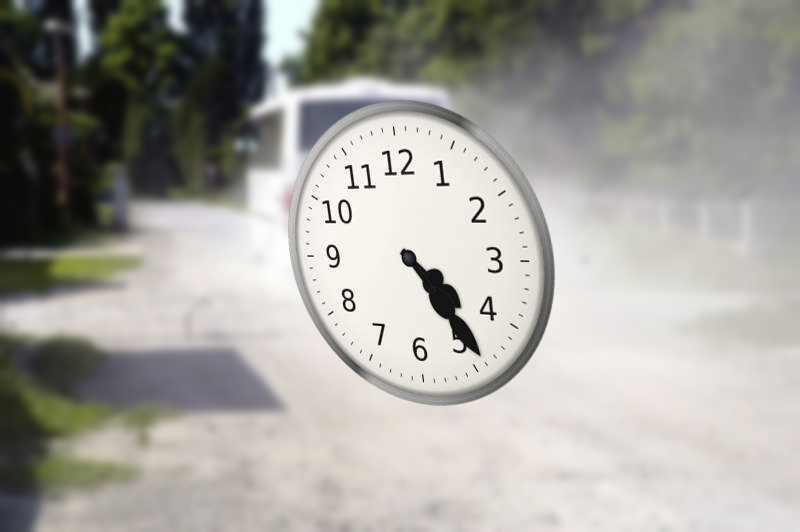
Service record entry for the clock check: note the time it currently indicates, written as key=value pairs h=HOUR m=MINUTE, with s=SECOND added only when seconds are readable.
h=4 m=24
